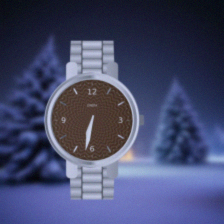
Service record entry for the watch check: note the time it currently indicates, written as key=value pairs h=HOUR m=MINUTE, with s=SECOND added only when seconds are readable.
h=6 m=32
